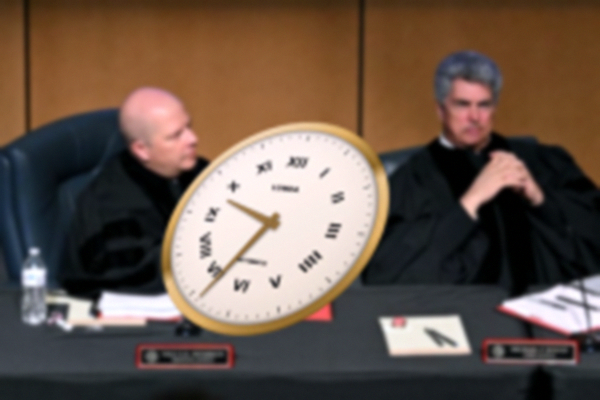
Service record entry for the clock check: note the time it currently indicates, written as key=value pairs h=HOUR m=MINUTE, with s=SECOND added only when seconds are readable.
h=9 m=34
